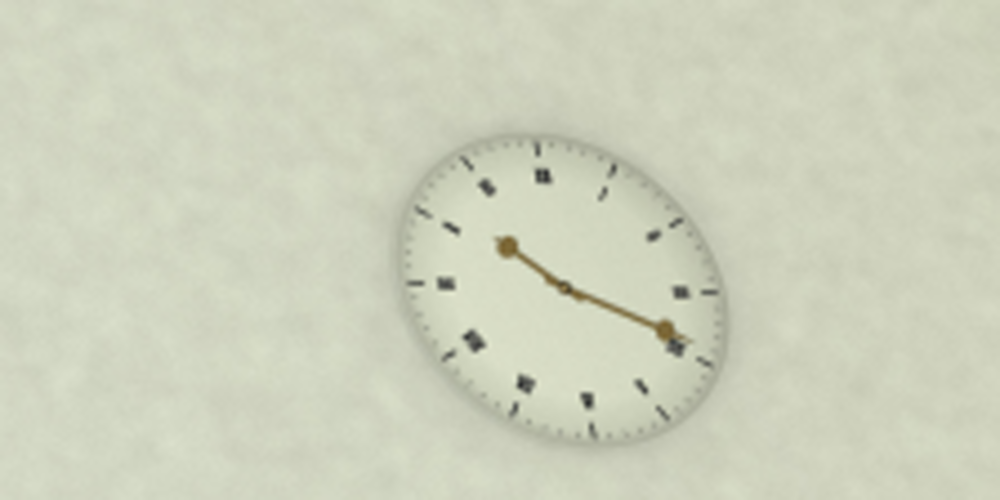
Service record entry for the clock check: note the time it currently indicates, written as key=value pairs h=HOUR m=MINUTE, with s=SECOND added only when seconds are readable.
h=10 m=19
